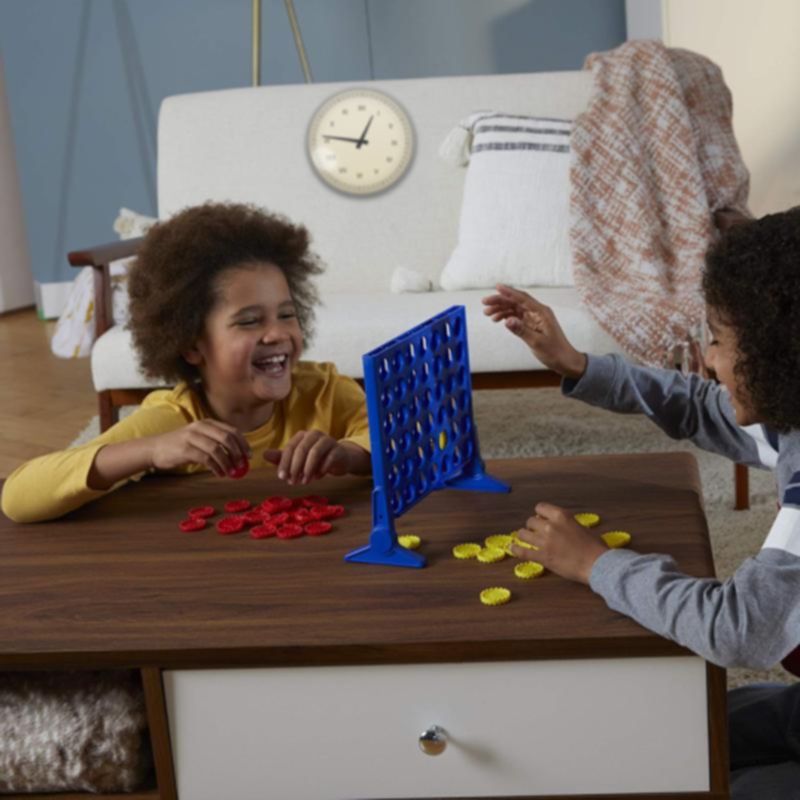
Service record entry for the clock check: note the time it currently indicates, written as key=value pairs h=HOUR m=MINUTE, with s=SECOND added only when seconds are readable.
h=12 m=46
